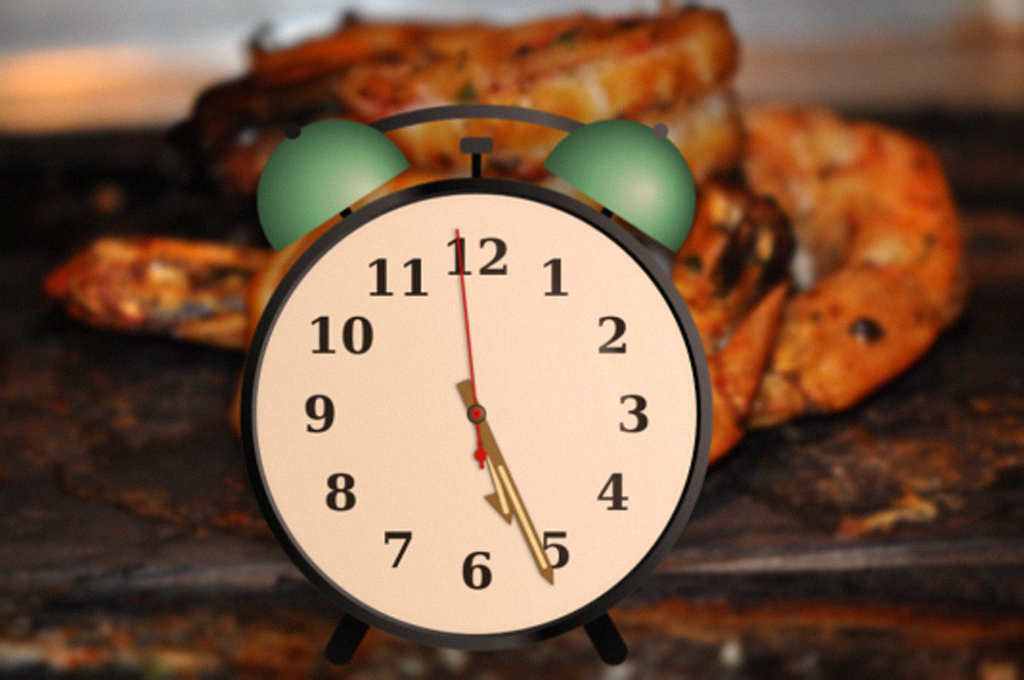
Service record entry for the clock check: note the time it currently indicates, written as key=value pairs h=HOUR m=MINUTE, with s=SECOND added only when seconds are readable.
h=5 m=25 s=59
